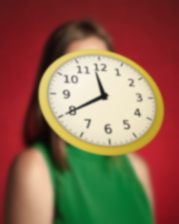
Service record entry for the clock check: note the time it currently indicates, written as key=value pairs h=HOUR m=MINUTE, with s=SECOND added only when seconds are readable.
h=11 m=40
